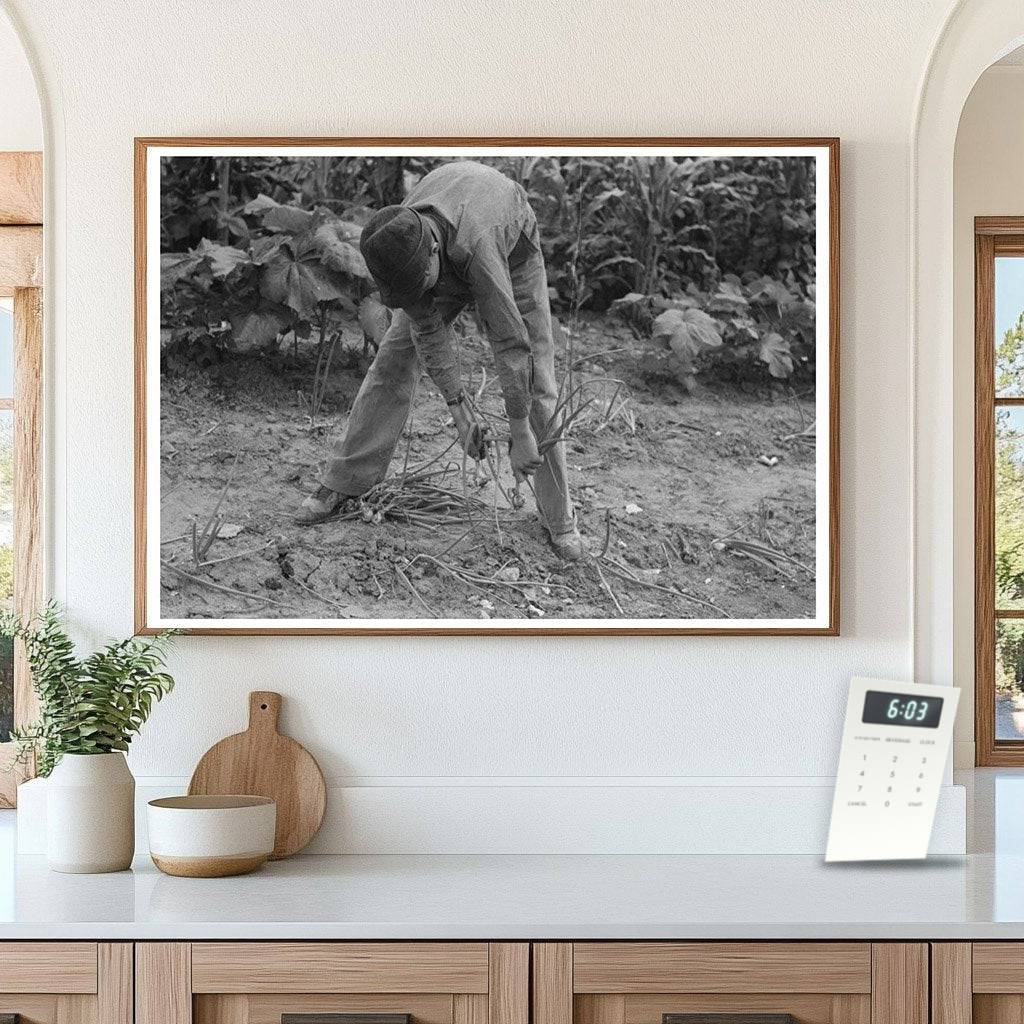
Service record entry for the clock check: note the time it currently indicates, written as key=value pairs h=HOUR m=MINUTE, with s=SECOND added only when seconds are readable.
h=6 m=3
